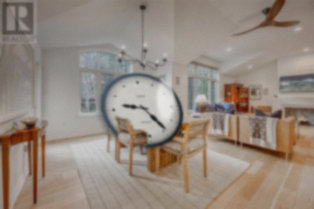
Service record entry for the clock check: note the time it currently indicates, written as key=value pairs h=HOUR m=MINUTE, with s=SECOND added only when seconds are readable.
h=9 m=24
